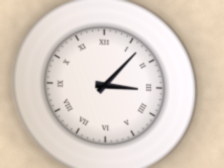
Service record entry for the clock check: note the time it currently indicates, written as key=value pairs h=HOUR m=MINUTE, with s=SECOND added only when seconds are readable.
h=3 m=7
